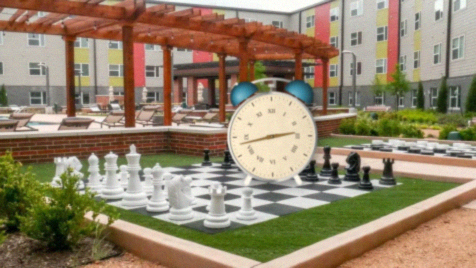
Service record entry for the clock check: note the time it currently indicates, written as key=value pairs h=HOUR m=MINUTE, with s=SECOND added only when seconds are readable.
h=2 m=43
